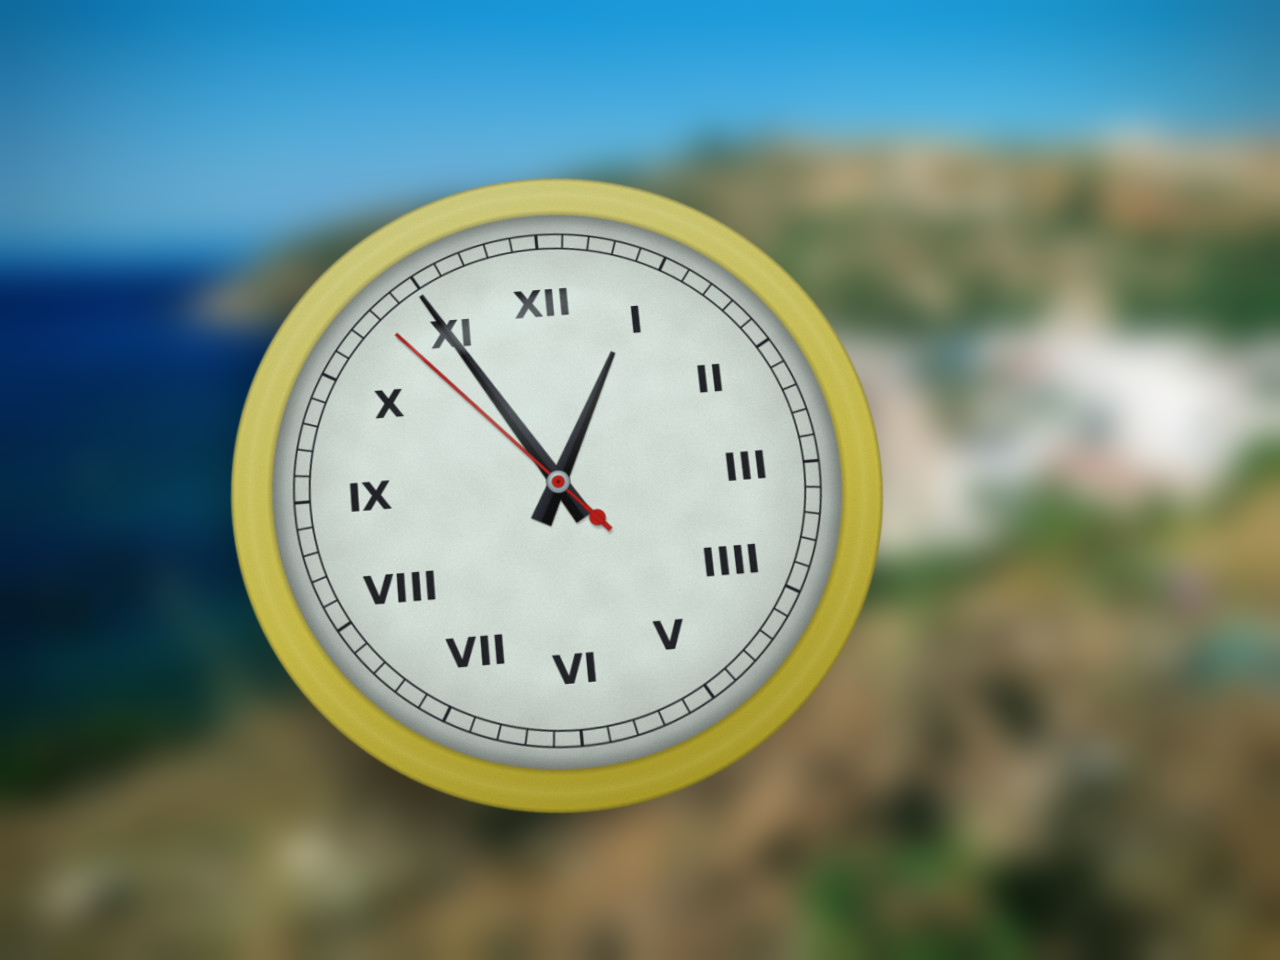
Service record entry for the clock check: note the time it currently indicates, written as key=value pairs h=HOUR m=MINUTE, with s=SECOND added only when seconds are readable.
h=12 m=54 s=53
